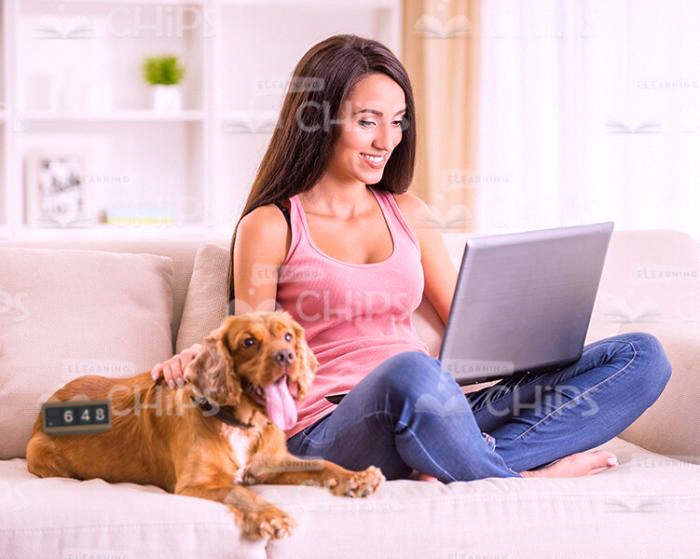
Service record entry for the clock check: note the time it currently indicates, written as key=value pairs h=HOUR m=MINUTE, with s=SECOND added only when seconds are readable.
h=6 m=48
